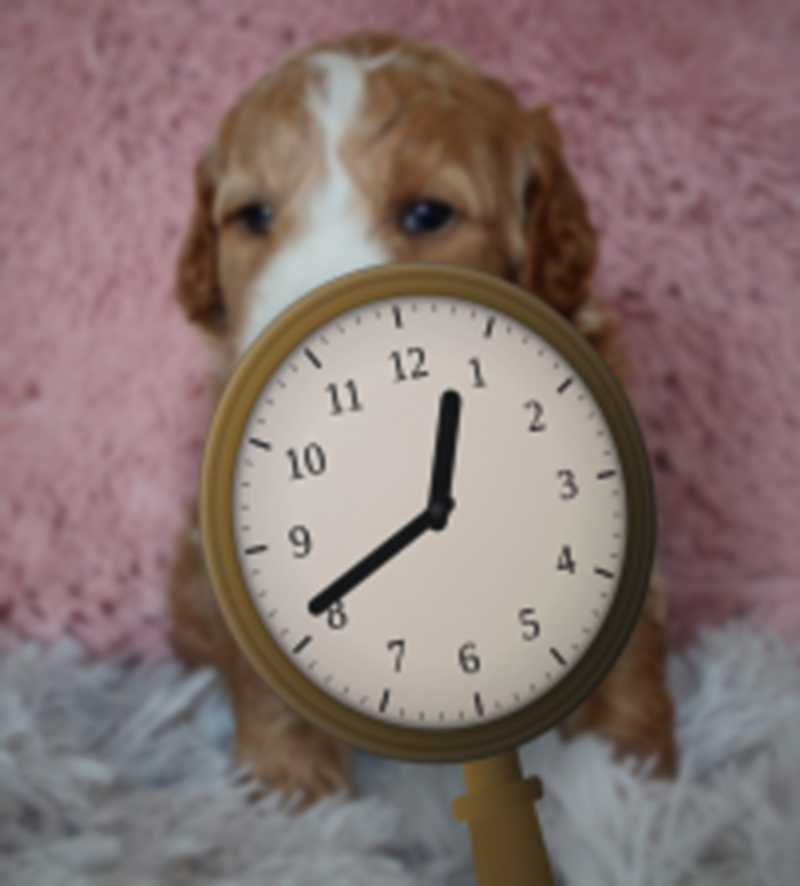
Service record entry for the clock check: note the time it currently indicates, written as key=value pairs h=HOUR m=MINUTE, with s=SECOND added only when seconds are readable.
h=12 m=41
